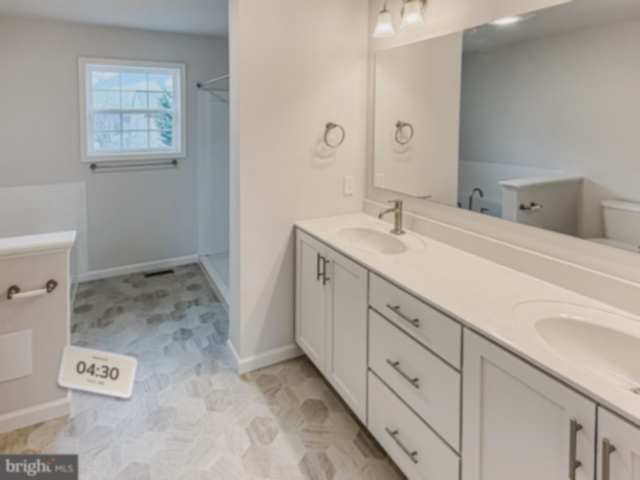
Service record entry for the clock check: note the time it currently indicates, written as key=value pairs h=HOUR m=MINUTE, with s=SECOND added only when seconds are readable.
h=4 m=30
